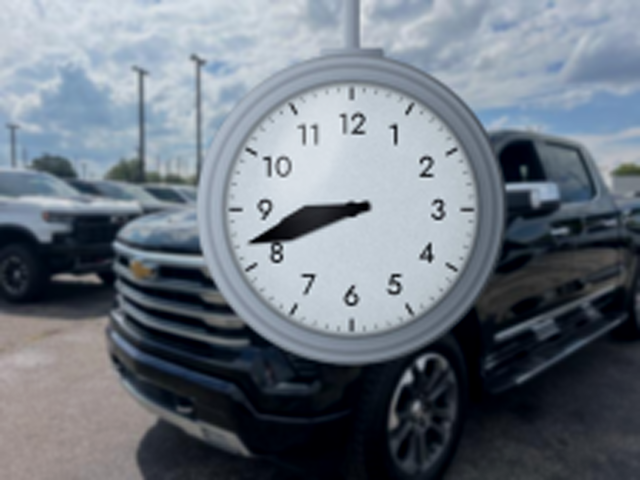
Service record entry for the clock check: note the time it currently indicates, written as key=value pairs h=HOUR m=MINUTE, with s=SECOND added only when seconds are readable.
h=8 m=42
